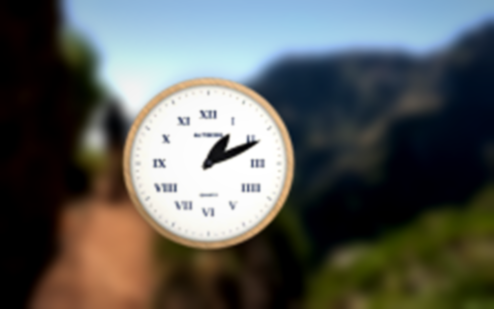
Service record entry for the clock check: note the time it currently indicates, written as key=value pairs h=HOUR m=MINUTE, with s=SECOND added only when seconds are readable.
h=1 m=11
